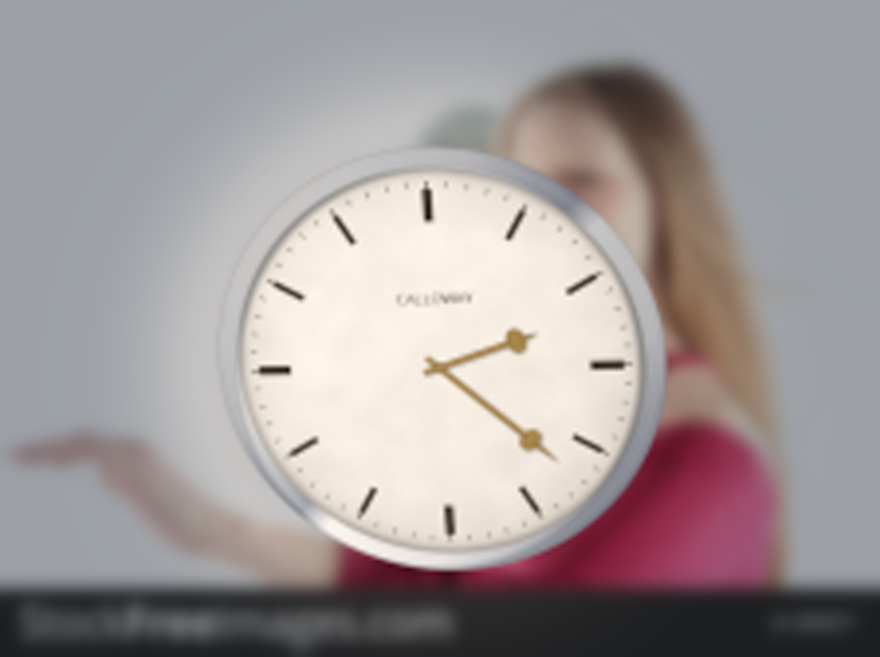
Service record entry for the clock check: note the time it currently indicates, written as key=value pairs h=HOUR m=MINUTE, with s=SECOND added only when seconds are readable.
h=2 m=22
